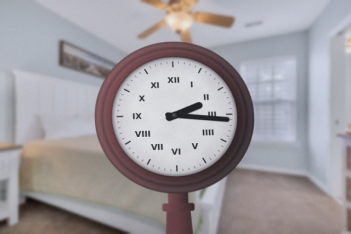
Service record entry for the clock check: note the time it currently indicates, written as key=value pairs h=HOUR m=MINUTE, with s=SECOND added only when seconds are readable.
h=2 m=16
